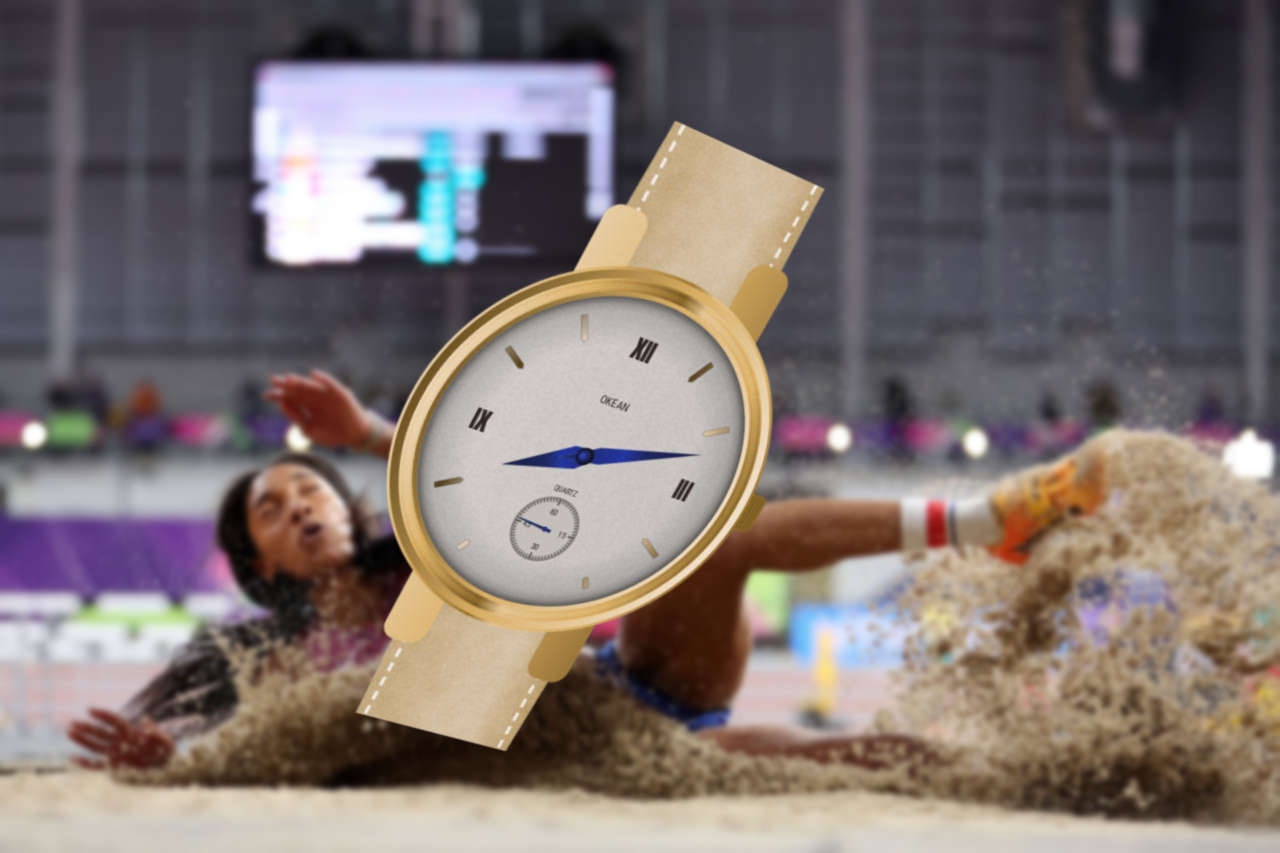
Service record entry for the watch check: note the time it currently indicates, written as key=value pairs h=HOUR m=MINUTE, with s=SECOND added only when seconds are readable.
h=8 m=11 s=46
